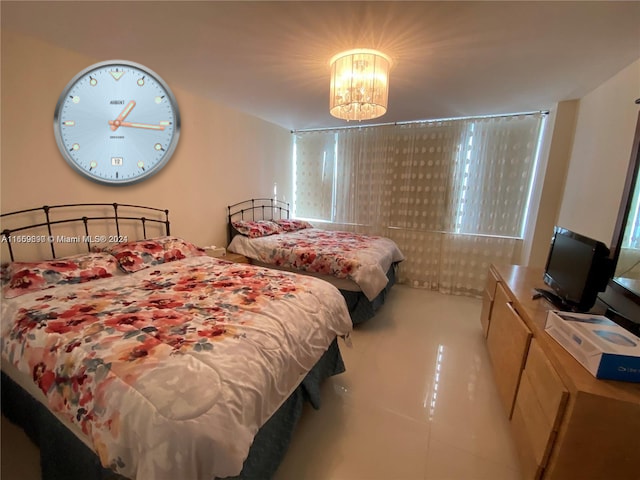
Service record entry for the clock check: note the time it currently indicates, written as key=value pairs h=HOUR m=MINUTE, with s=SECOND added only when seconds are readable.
h=1 m=16
